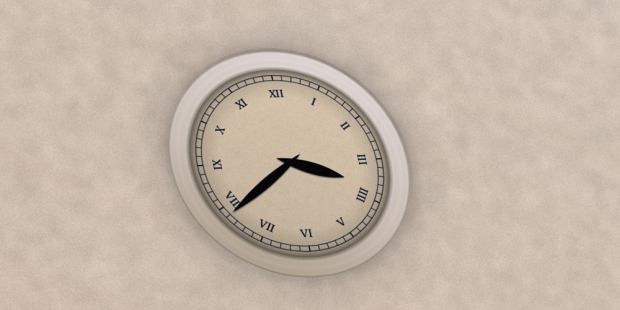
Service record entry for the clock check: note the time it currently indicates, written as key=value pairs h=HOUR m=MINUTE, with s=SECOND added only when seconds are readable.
h=3 m=39
